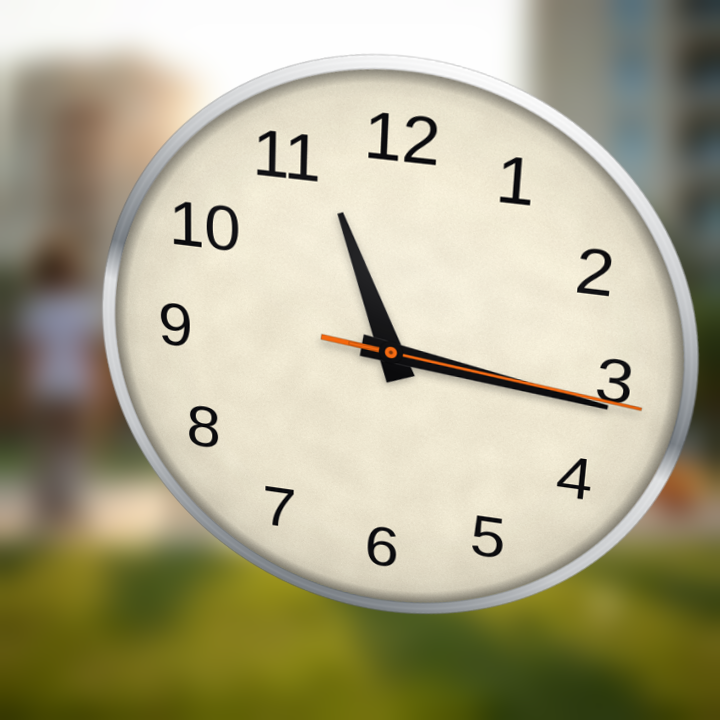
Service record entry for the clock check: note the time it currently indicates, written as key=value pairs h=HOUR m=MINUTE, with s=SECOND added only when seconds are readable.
h=11 m=16 s=16
